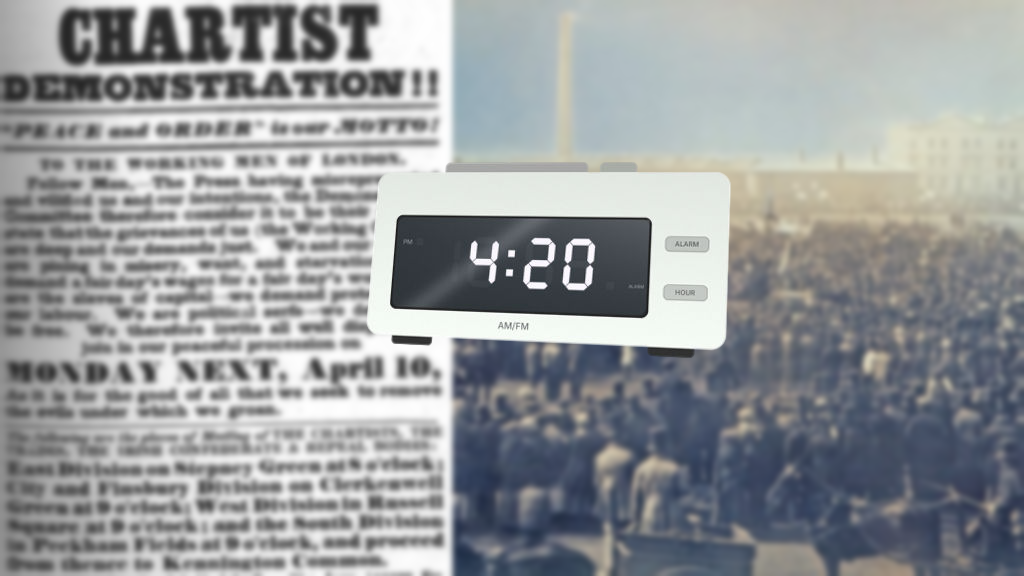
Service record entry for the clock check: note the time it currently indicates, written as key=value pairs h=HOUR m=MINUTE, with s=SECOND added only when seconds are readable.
h=4 m=20
